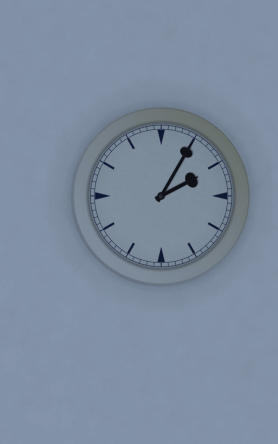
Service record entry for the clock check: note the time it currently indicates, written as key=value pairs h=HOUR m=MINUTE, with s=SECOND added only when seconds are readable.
h=2 m=5
